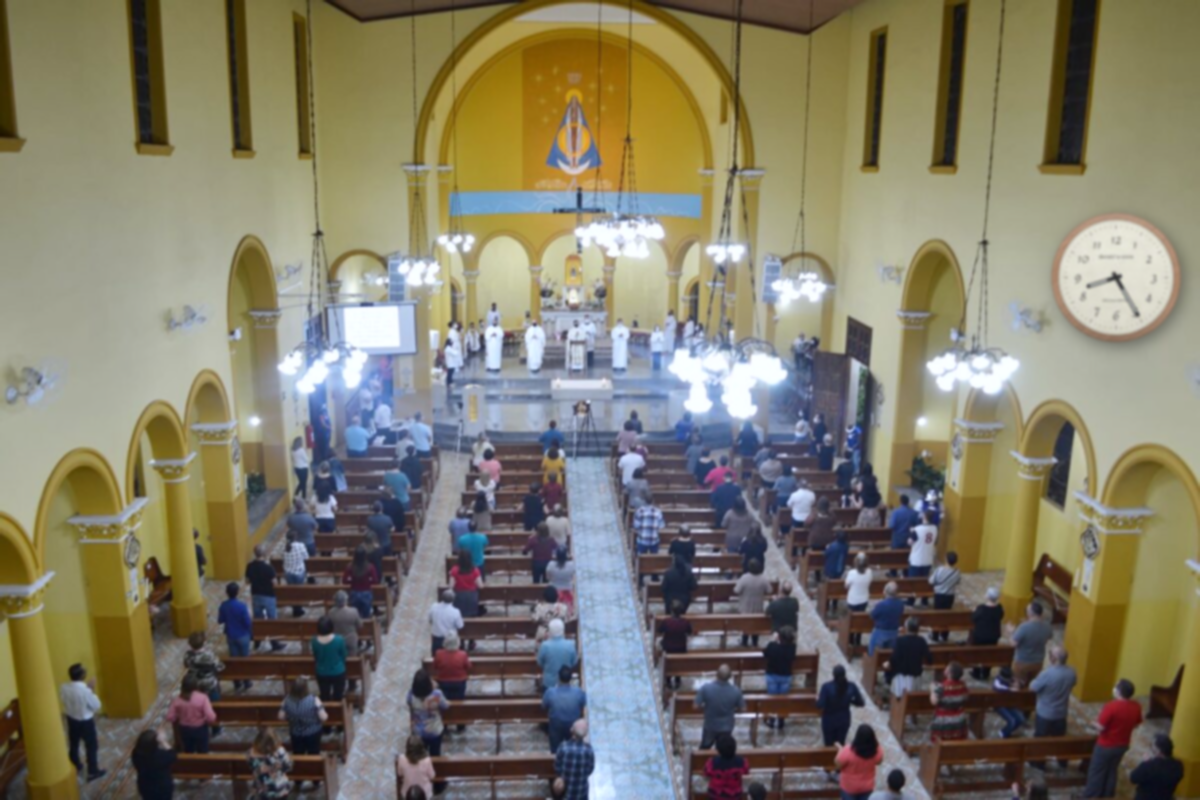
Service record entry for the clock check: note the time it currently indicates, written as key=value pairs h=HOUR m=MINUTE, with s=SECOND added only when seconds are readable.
h=8 m=25
